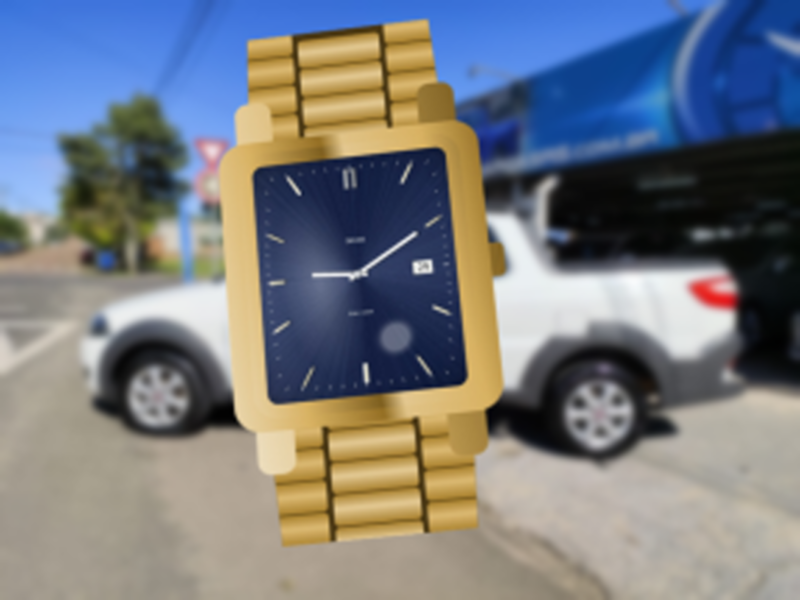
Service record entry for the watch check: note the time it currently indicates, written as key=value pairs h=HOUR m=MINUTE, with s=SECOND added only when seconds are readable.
h=9 m=10
